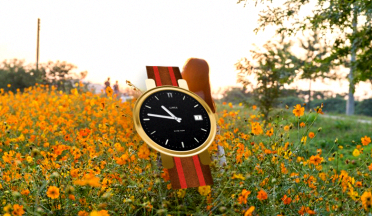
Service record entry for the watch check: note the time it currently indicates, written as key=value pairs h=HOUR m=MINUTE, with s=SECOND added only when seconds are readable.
h=10 m=47
